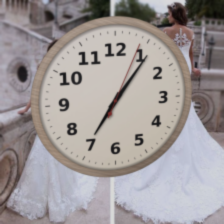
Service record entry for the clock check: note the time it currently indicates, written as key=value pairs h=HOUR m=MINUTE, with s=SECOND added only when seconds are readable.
h=7 m=6 s=4
